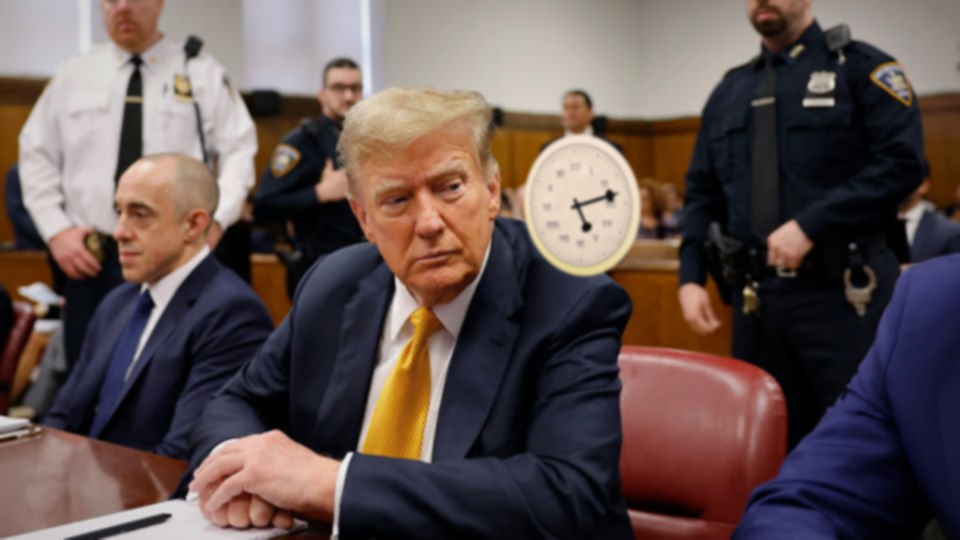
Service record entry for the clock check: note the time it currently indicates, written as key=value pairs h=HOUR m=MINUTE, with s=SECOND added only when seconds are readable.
h=5 m=13
